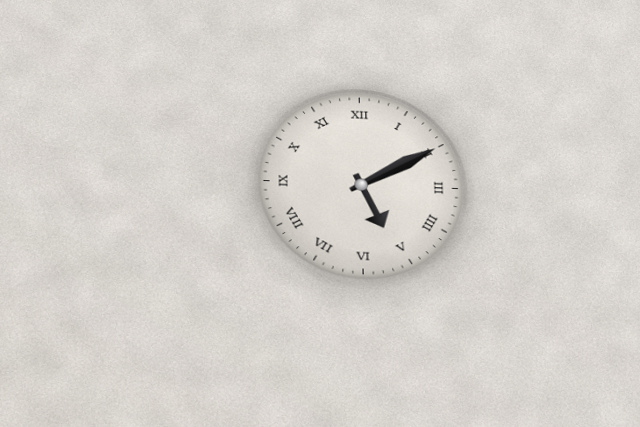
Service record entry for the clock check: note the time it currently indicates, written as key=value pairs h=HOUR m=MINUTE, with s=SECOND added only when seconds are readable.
h=5 m=10
